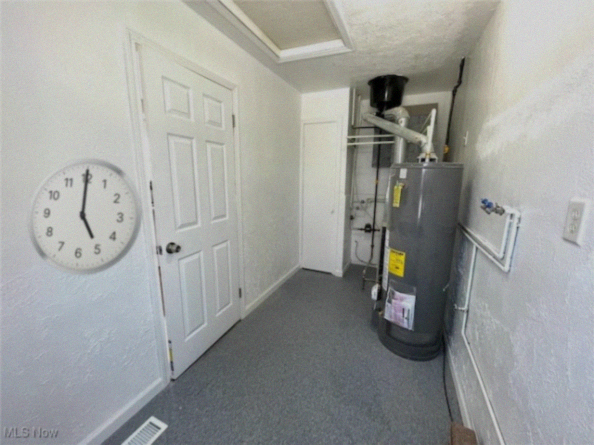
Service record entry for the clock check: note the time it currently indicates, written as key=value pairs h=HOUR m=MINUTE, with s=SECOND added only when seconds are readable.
h=5 m=0
